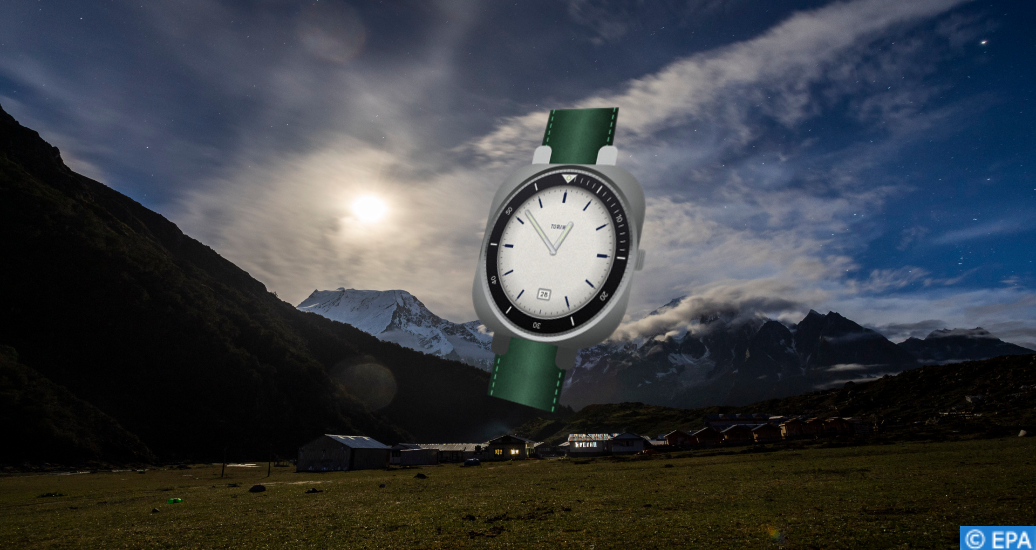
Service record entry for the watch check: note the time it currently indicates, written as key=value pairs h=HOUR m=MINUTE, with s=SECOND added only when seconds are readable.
h=12 m=52
